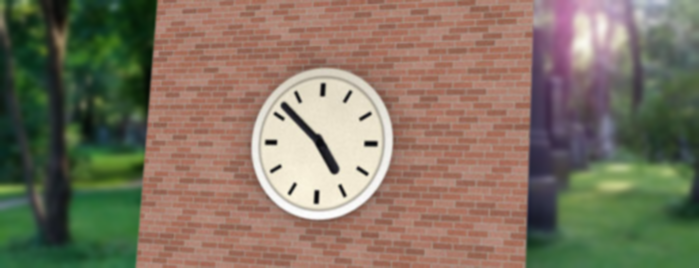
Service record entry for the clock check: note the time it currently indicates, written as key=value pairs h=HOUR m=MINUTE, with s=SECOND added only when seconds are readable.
h=4 m=52
